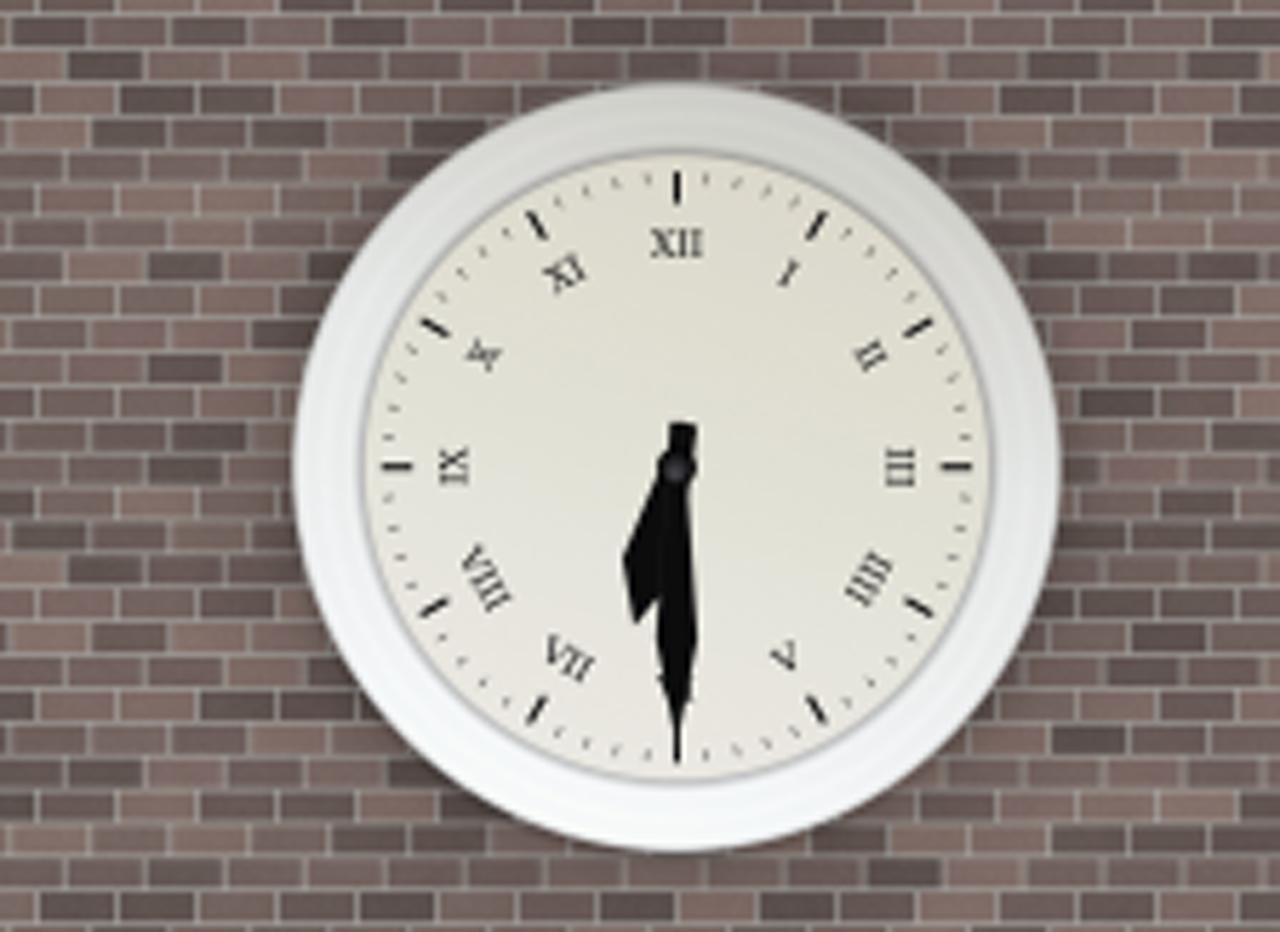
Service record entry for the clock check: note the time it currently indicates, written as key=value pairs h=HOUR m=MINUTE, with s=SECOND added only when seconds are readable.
h=6 m=30
